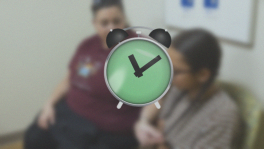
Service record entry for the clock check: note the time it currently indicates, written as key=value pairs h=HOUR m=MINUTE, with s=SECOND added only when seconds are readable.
h=11 m=9
